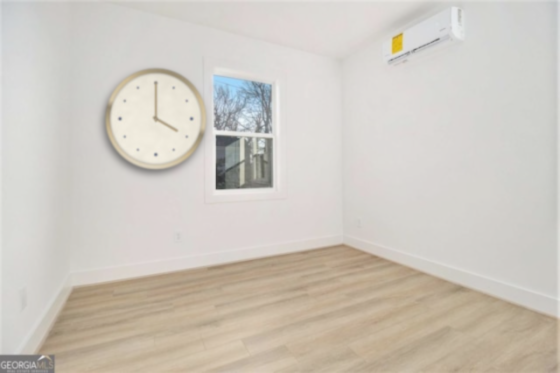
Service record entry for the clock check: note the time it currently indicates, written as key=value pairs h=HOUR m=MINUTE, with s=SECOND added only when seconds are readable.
h=4 m=0
